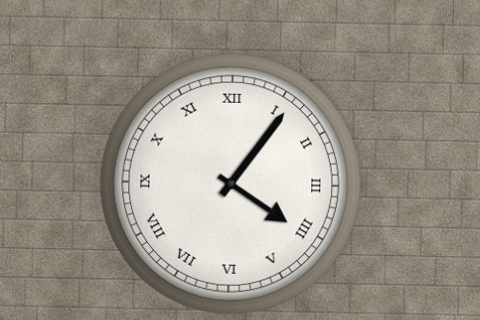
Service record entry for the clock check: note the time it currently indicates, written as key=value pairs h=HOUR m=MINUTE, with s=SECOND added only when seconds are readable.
h=4 m=6
